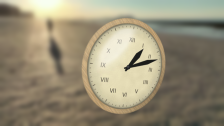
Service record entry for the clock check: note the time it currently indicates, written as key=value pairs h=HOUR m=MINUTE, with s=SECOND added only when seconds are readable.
h=1 m=12
